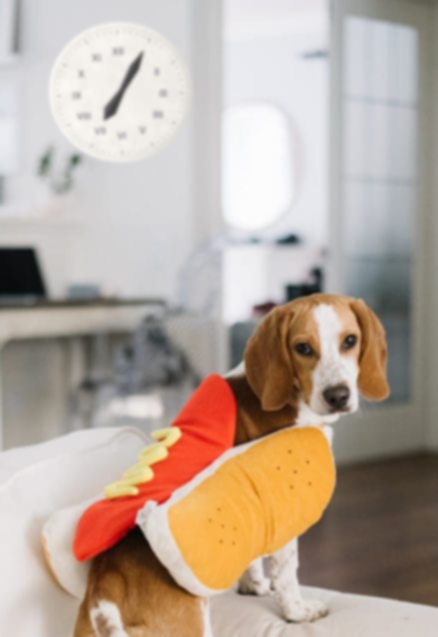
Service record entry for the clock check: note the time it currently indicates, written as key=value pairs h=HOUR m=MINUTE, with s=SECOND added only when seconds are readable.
h=7 m=5
